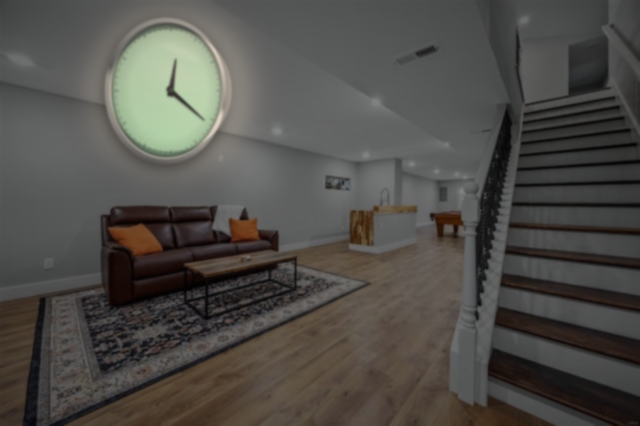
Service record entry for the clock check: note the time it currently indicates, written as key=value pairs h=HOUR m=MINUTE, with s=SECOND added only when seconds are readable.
h=12 m=21
